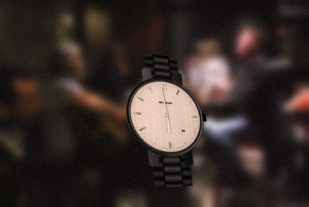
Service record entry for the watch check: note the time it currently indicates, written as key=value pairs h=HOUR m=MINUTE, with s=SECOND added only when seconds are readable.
h=5 m=59
